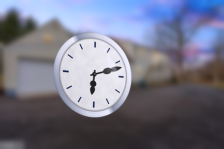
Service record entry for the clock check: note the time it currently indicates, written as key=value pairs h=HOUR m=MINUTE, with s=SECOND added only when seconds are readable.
h=6 m=12
